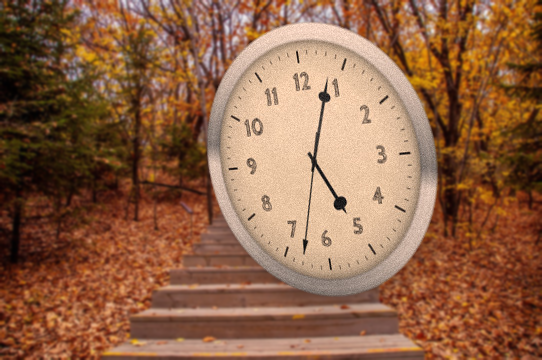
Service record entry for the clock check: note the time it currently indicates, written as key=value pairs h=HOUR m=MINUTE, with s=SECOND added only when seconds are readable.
h=5 m=3 s=33
